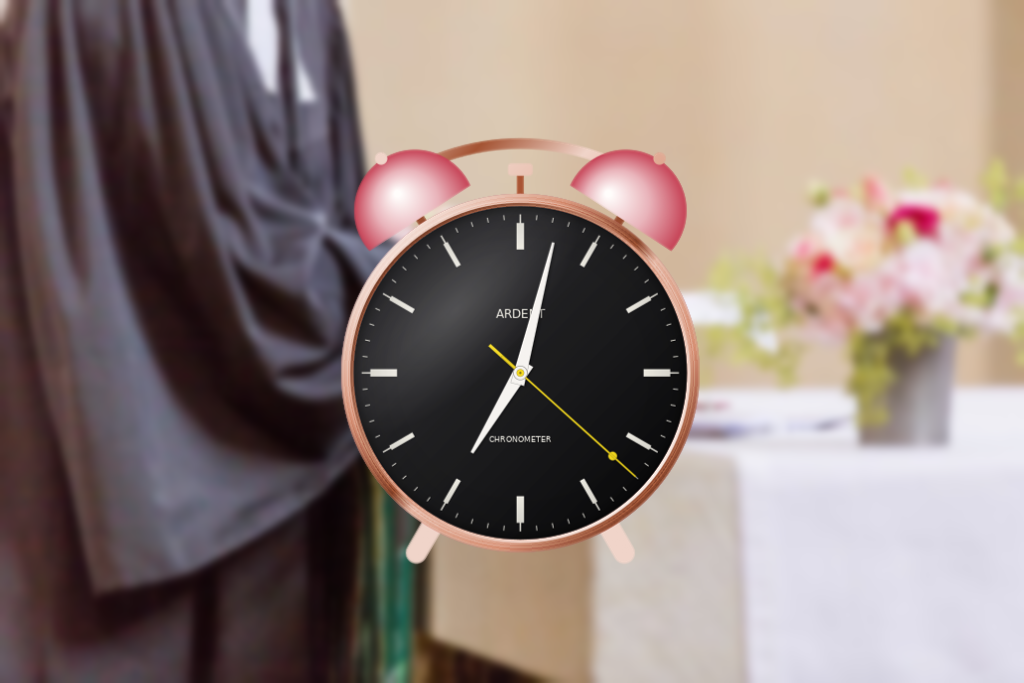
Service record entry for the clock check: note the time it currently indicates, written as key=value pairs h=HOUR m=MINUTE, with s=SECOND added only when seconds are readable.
h=7 m=2 s=22
